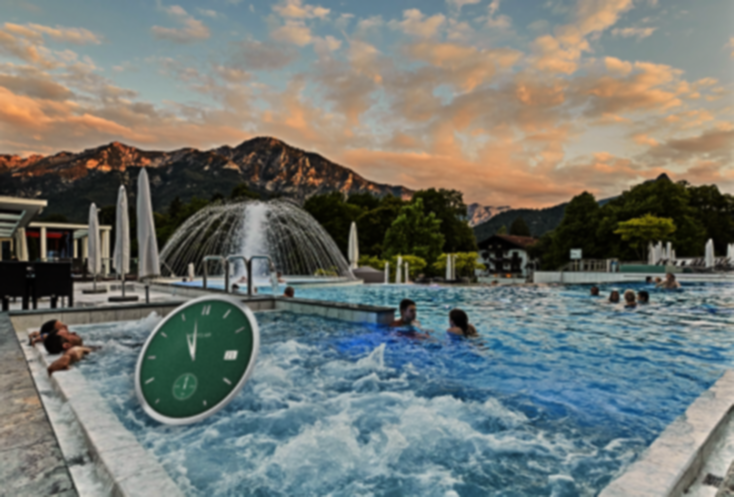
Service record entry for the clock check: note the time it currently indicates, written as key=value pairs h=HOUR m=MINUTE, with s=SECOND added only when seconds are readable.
h=10 m=58
